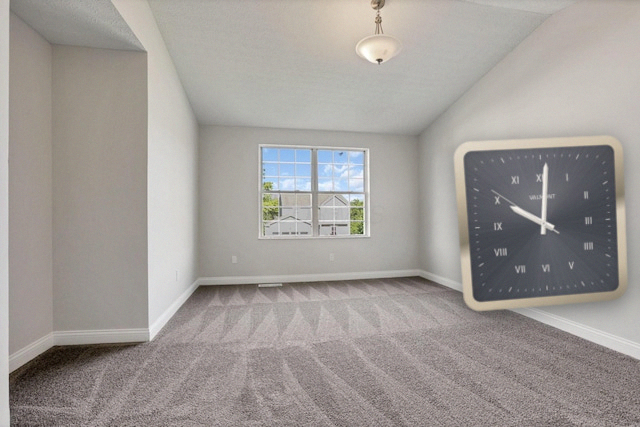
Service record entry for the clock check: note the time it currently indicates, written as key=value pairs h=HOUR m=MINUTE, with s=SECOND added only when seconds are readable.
h=10 m=0 s=51
